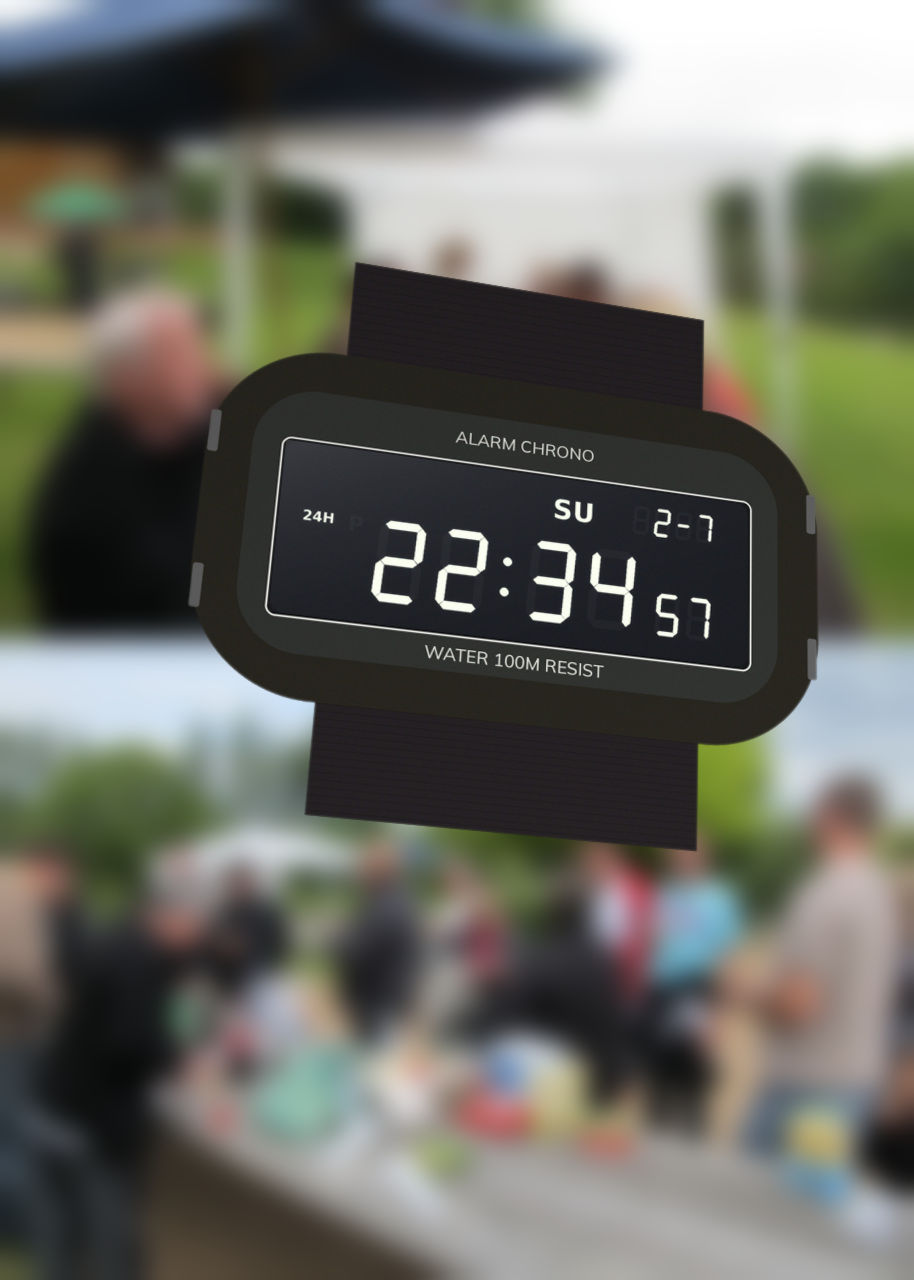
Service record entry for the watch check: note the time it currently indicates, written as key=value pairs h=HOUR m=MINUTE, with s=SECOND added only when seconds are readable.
h=22 m=34 s=57
